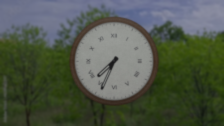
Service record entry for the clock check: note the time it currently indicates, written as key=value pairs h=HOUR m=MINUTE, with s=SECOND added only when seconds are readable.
h=7 m=34
